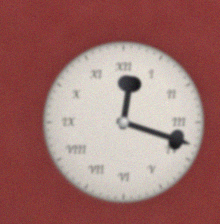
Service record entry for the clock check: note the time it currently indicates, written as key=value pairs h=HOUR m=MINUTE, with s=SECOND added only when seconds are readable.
h=12 m=18
